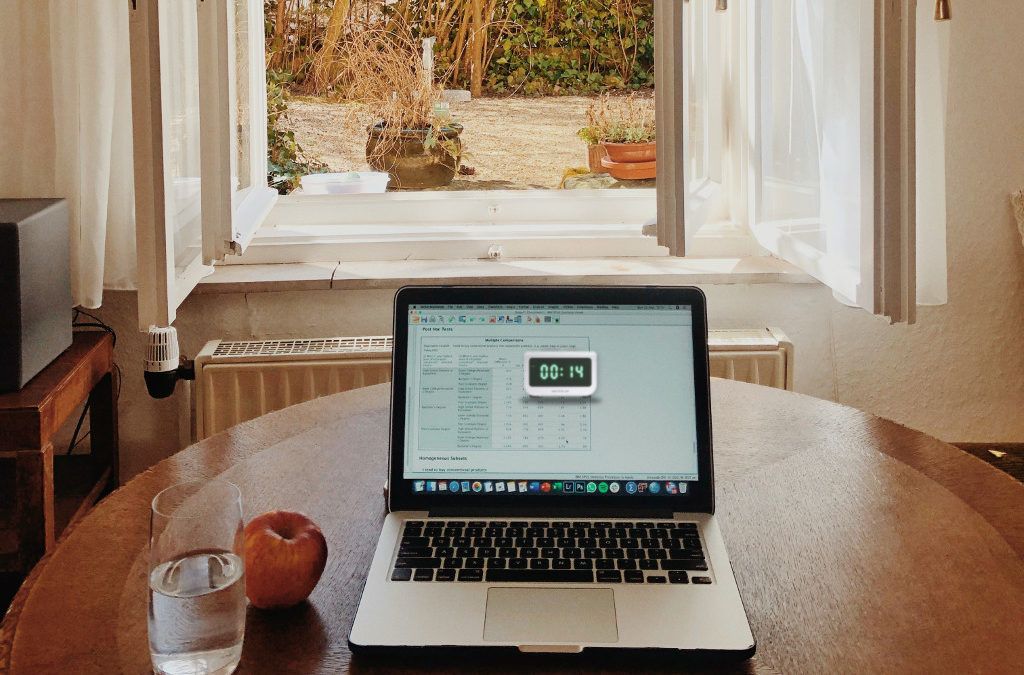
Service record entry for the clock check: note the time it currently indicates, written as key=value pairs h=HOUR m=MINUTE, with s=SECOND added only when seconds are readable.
h=0 m=14
